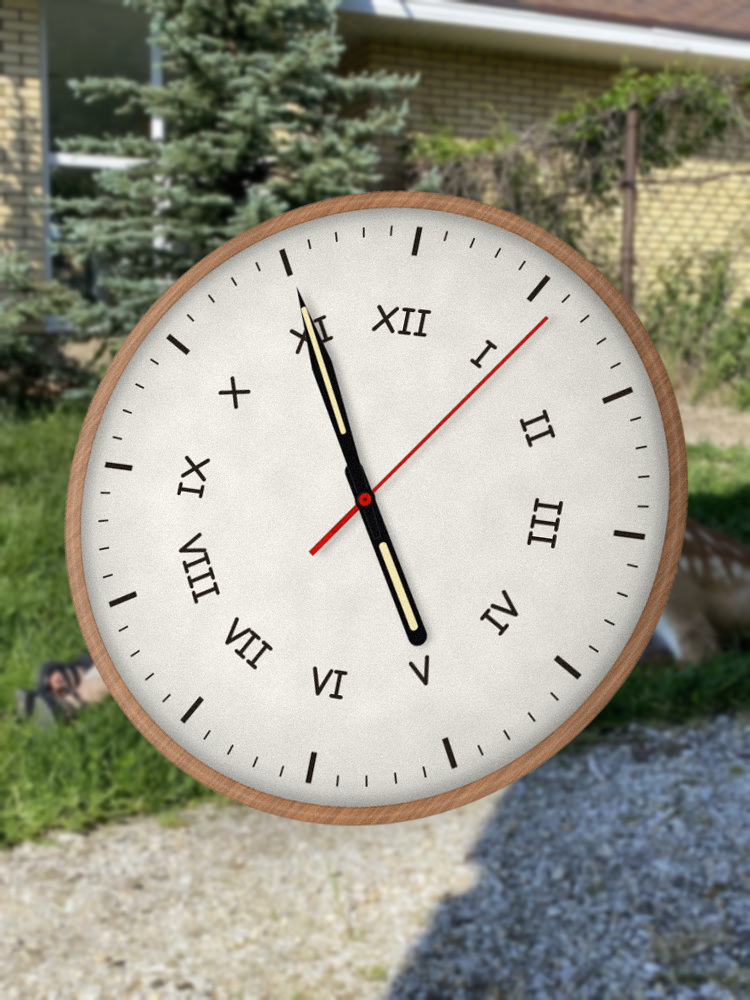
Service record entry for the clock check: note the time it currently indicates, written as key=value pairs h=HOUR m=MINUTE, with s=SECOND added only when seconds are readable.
h=4 m=55 s=6
